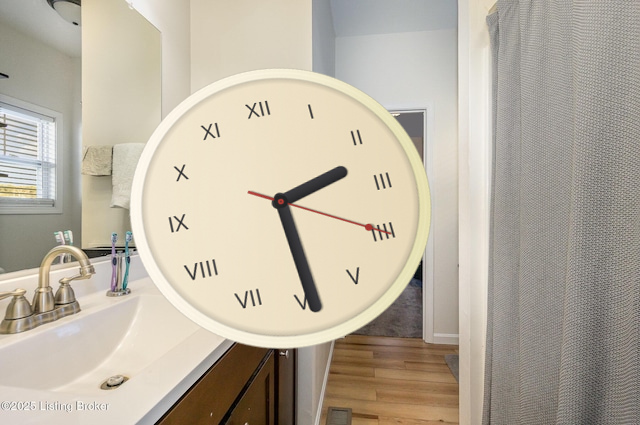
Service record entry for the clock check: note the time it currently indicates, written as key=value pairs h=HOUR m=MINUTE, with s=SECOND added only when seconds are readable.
h=2 m=29 s=20
